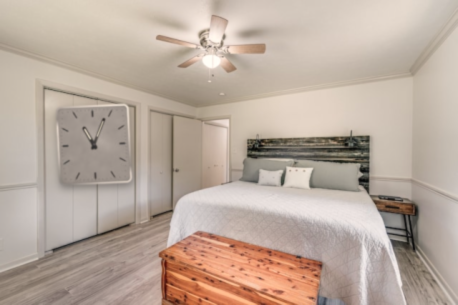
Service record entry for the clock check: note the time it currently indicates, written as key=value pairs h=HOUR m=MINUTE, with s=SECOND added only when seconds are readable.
h=11 m=4
